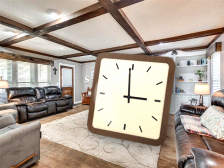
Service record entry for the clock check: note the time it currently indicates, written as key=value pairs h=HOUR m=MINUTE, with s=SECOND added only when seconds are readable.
h=2 m=59
